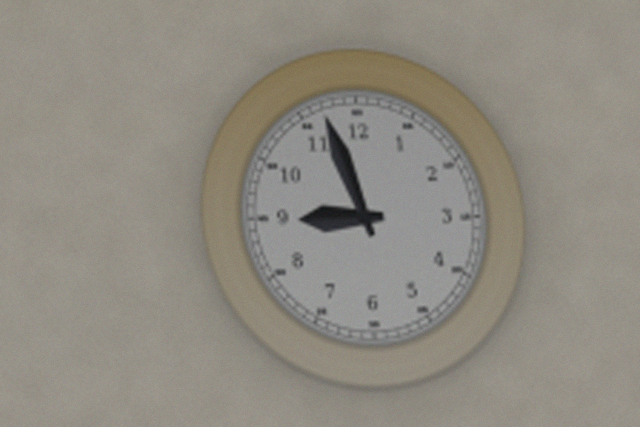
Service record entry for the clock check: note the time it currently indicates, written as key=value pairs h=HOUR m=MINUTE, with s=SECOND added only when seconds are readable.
h=8 m=57
